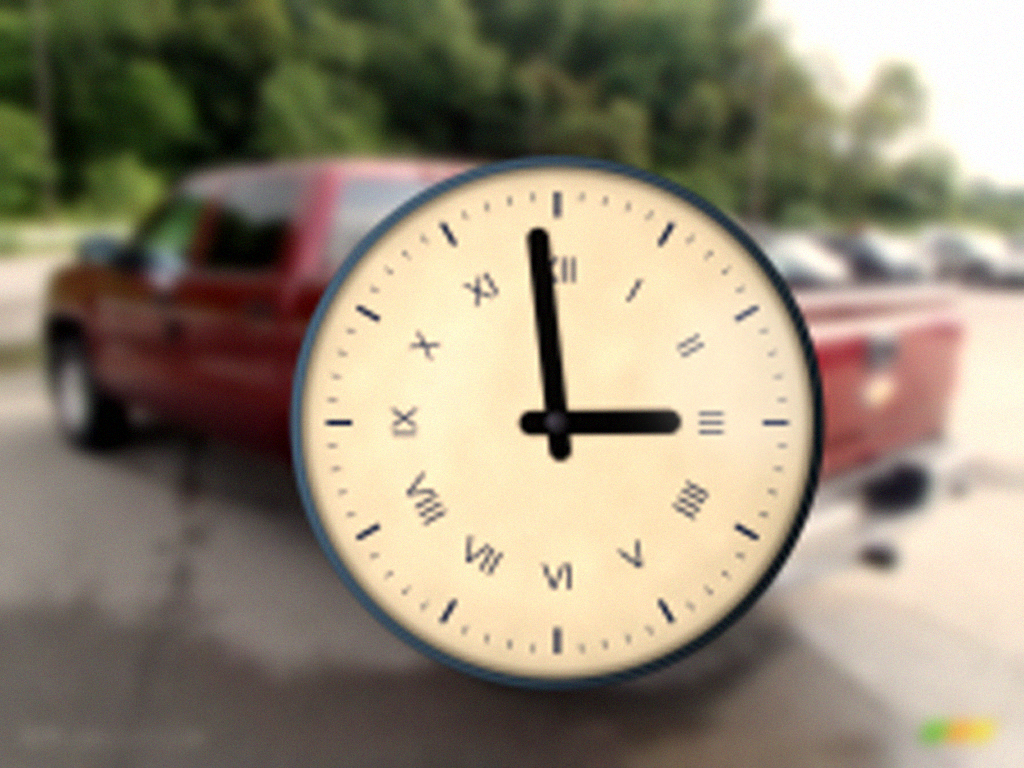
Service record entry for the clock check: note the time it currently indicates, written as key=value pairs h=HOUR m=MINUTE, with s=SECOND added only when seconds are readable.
h=2 m=59
